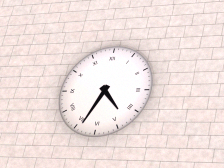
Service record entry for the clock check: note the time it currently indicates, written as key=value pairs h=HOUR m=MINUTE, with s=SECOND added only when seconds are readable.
h=4 m=34
